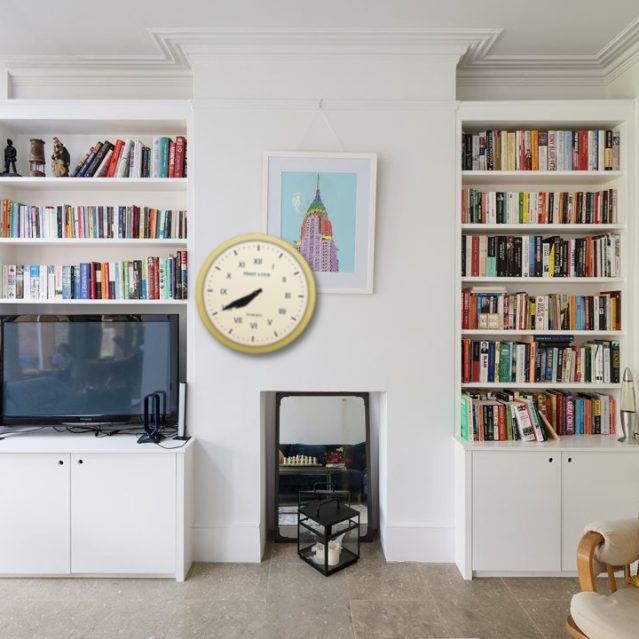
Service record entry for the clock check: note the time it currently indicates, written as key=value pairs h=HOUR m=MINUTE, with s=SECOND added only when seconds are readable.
h=7 m=40
